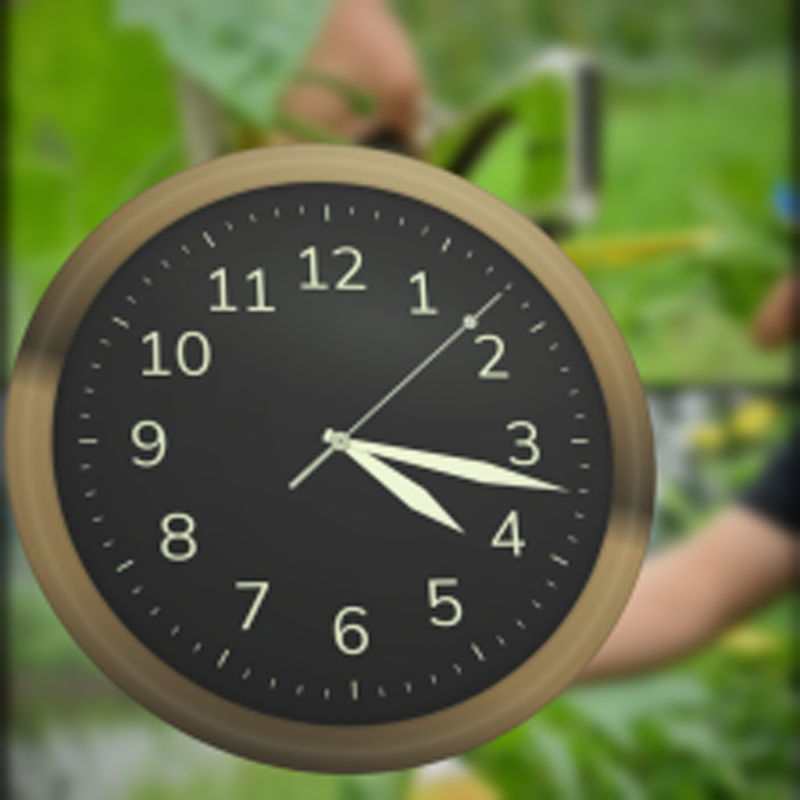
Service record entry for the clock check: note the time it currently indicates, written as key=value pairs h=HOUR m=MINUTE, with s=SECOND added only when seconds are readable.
h=4 m=17 s=8
